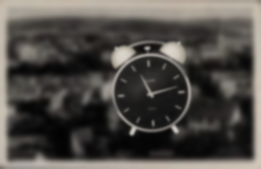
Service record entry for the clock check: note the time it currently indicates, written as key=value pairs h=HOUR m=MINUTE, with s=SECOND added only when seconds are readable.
h=11 m=13
